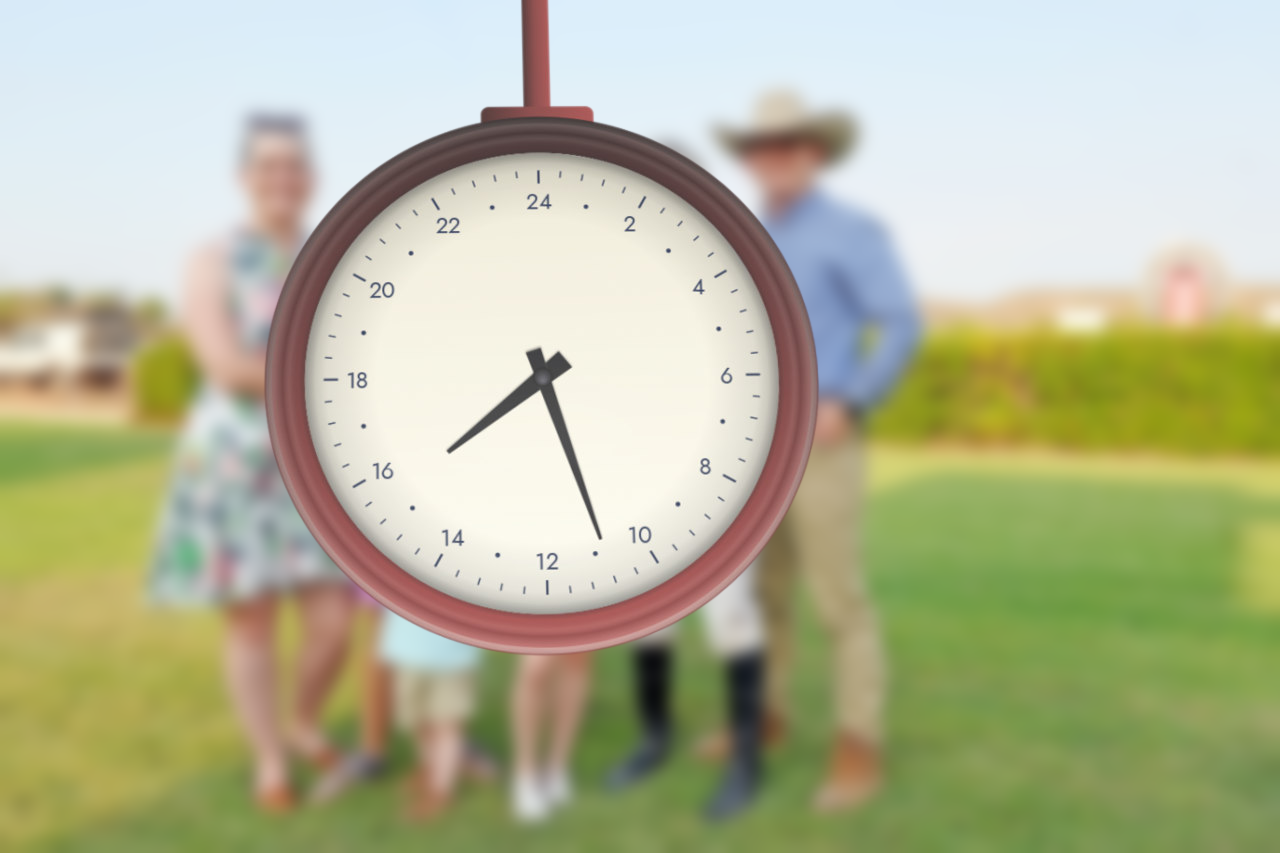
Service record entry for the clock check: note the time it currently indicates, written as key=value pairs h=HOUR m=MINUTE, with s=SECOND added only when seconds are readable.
h=15 m=27
